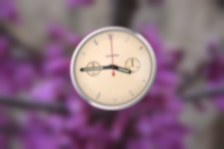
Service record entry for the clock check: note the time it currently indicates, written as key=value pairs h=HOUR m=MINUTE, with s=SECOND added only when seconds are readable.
h=3 m=45
